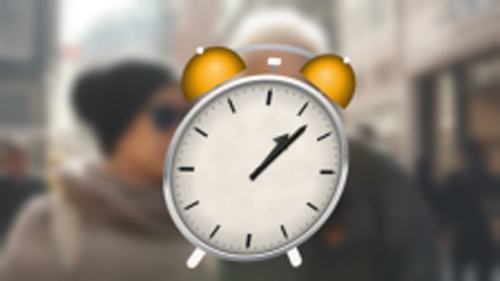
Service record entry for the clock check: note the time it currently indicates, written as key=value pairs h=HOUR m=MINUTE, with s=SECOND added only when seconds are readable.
h=1 m=7
